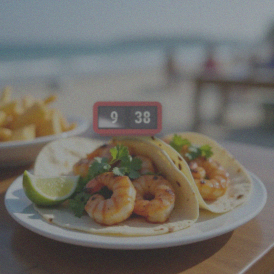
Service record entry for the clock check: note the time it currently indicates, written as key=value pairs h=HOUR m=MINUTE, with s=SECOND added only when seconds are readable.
h=9 m=38
